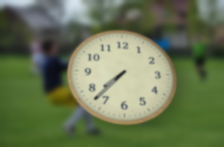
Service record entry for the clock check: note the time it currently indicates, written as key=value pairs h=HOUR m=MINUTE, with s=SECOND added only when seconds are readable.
h=7 m=37
